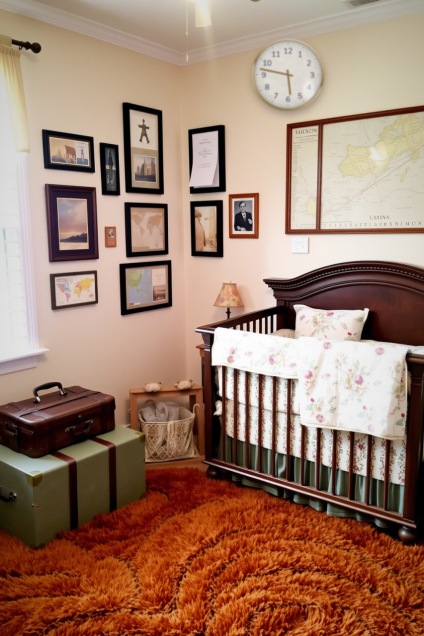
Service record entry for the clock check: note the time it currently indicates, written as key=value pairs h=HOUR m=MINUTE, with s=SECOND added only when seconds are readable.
h=5 m=47
